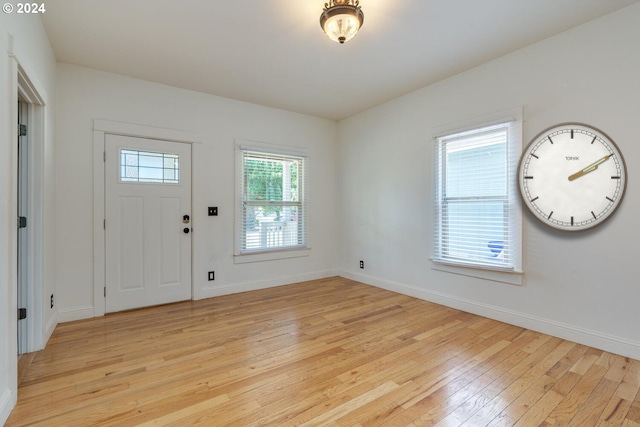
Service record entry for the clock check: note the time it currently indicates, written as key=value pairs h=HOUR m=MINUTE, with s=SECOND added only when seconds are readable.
h=2 m=10
